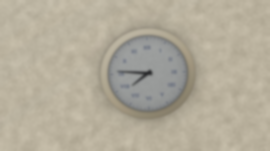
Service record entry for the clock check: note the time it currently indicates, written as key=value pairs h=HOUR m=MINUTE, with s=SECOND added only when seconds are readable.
h=7 m=46
